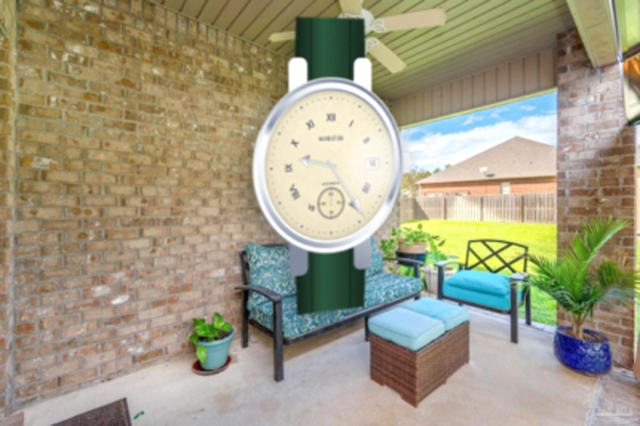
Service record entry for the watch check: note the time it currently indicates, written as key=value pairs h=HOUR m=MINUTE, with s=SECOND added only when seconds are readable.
h=9 m=24
